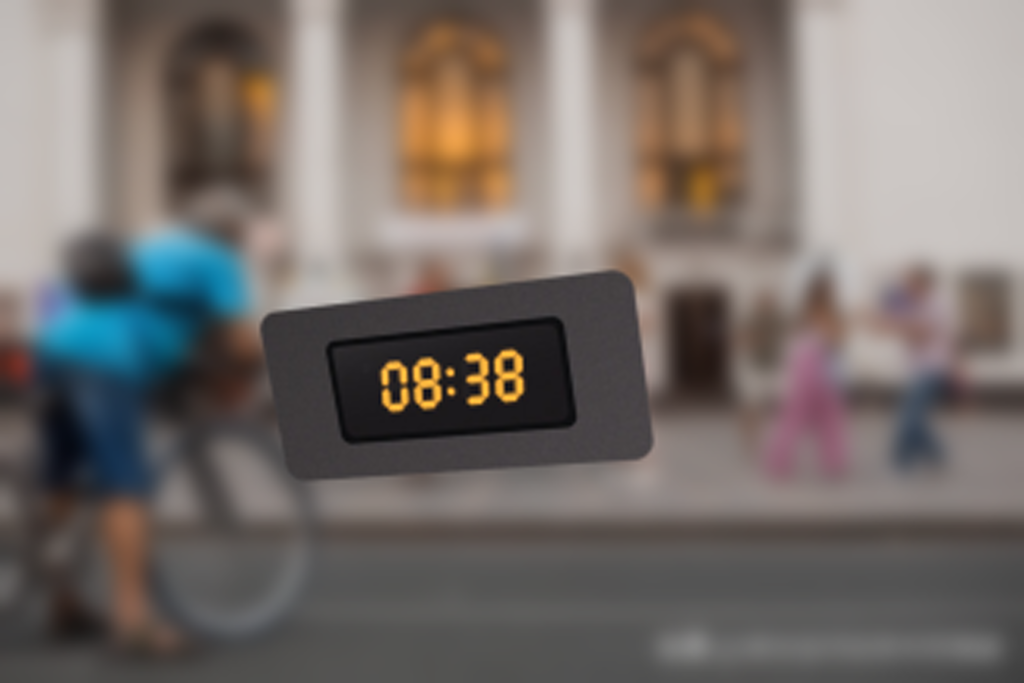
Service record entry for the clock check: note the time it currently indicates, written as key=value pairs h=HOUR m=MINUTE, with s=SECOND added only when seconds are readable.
h=8 m=38
